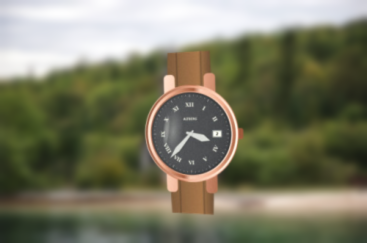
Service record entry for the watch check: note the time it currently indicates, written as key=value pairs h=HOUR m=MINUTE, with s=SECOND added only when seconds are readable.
h=3 m=37
